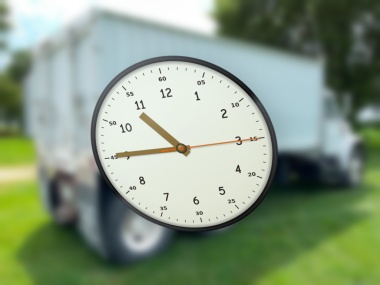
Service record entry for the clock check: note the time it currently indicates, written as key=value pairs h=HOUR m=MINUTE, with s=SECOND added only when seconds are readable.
h=10 m=45 s=15
